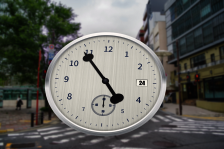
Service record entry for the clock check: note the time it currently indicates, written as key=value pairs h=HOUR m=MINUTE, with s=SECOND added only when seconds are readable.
h=4 m=54
